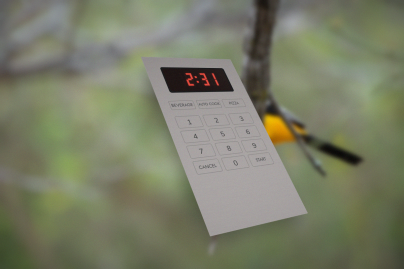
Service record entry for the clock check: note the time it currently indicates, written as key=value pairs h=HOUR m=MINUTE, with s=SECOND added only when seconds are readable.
h=2 m=31
